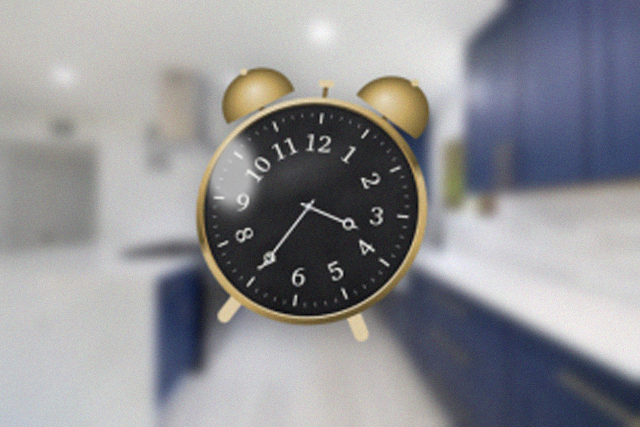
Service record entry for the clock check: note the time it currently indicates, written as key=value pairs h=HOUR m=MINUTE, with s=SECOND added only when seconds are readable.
h=3 m=35
